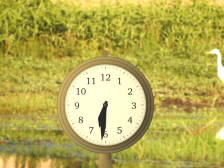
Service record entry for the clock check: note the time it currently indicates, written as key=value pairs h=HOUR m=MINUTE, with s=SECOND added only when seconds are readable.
h=6 m=31
